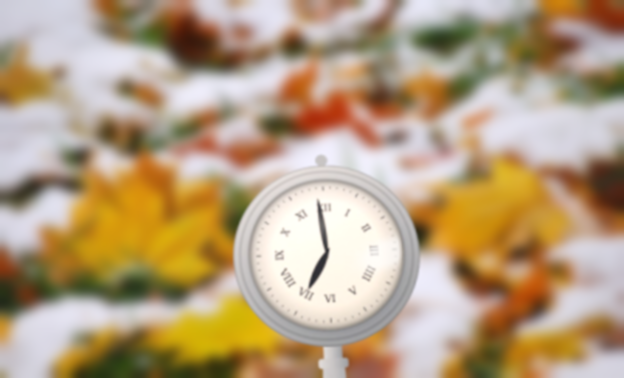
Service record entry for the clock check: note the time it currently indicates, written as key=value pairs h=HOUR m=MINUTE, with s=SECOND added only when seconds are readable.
h=6 m=59
